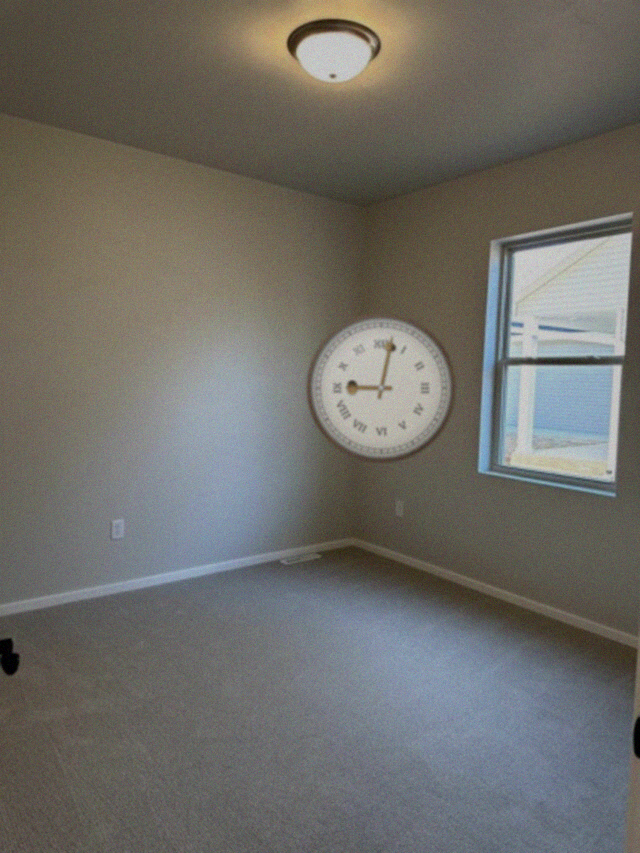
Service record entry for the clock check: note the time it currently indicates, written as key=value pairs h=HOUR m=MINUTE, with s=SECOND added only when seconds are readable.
h=9 m=2
